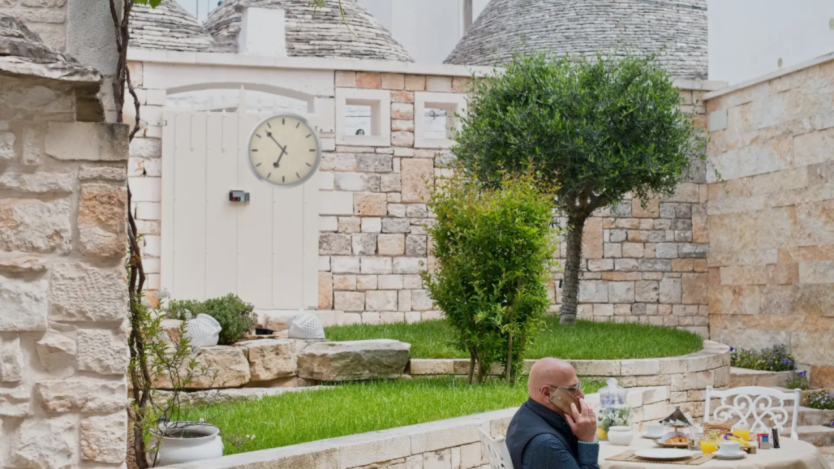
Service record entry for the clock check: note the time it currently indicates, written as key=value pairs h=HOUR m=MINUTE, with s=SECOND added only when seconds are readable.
h=6 m=53
